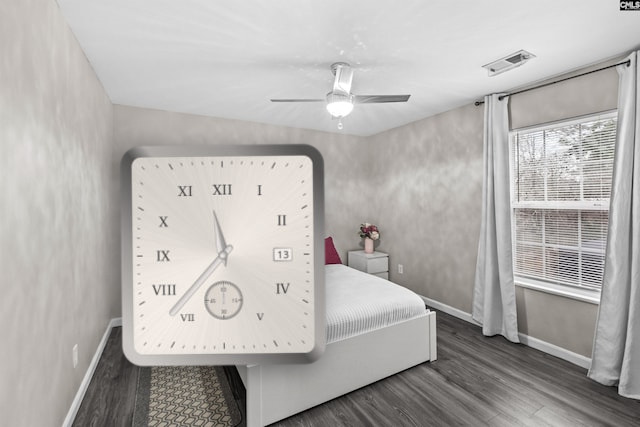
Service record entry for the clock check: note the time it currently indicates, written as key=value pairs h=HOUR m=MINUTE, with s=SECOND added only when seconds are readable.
h=11 m=37
